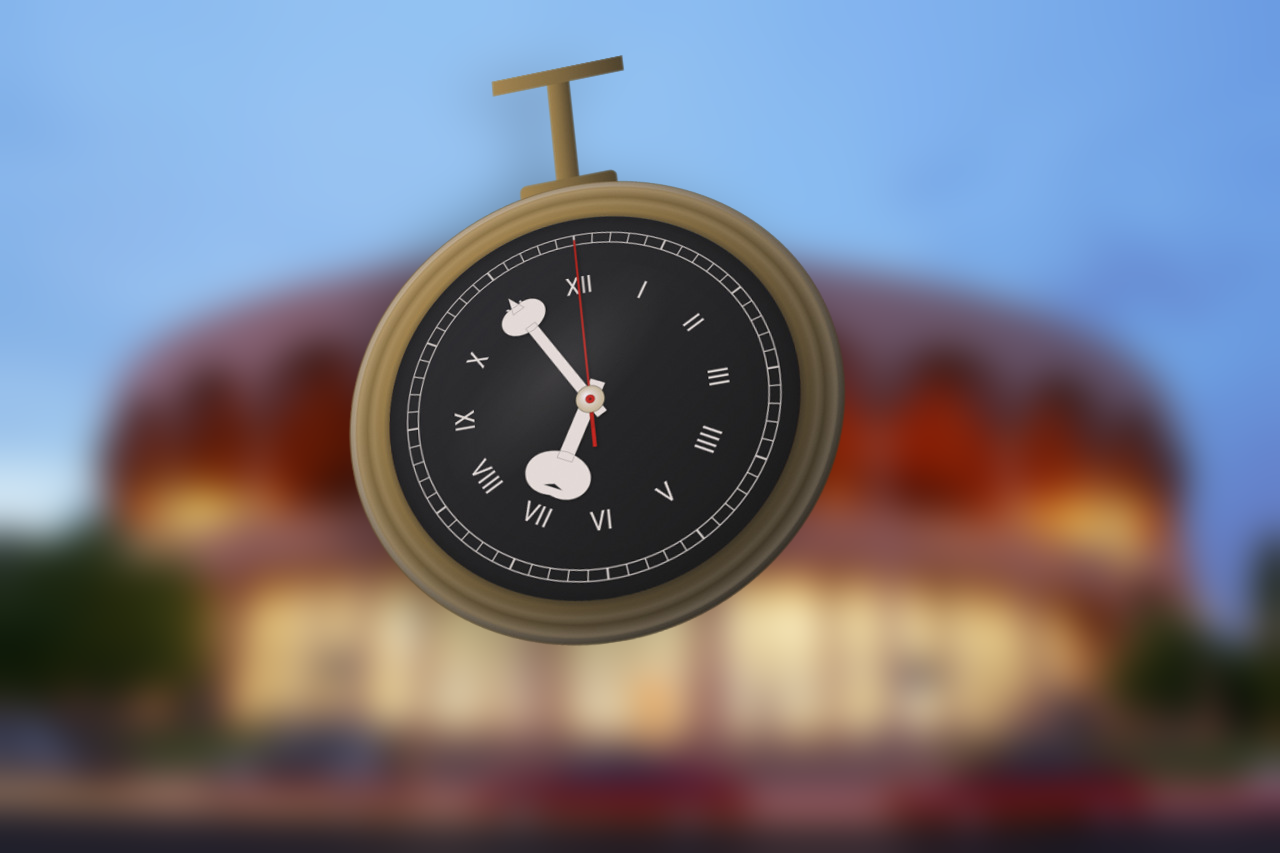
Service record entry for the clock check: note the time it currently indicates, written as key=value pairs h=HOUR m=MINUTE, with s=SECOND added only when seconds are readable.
h=6 m=55 s=0
